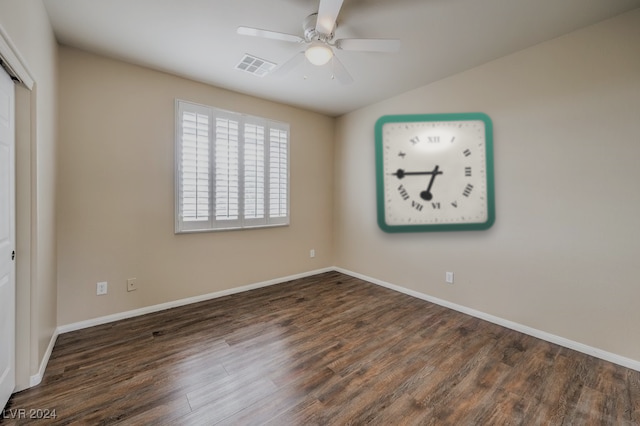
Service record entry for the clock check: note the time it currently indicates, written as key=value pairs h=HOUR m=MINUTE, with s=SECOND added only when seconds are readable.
h=6 m=45
